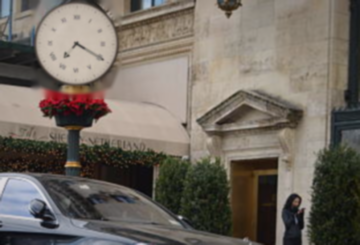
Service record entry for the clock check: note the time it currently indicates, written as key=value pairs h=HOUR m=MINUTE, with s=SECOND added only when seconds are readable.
h=7 m=20
